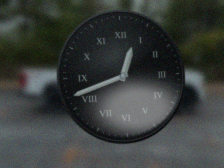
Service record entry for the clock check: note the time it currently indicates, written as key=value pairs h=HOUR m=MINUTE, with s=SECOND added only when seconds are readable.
h=12 m=42
